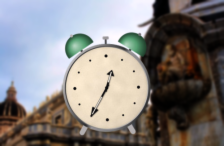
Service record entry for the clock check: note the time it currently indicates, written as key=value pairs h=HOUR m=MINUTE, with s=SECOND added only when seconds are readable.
h=12 m=35
